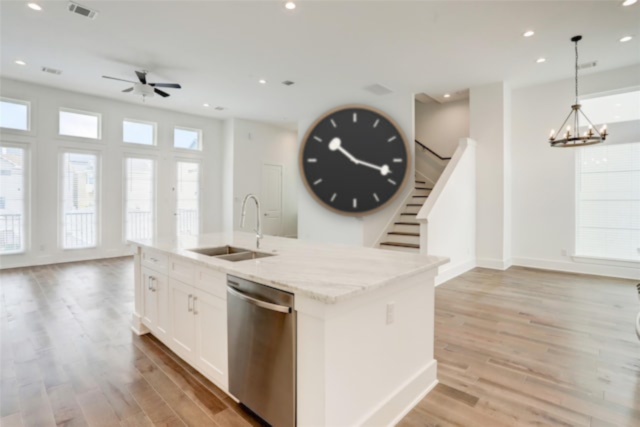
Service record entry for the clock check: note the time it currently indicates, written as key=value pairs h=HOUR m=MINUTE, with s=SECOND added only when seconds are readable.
h=10 m=18
